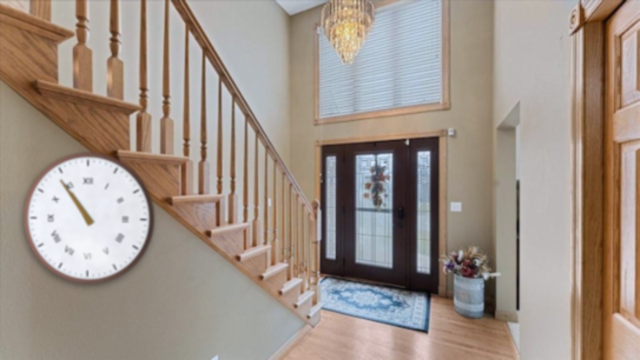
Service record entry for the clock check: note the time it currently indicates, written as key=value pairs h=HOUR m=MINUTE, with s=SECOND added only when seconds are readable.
h=10 m=54
